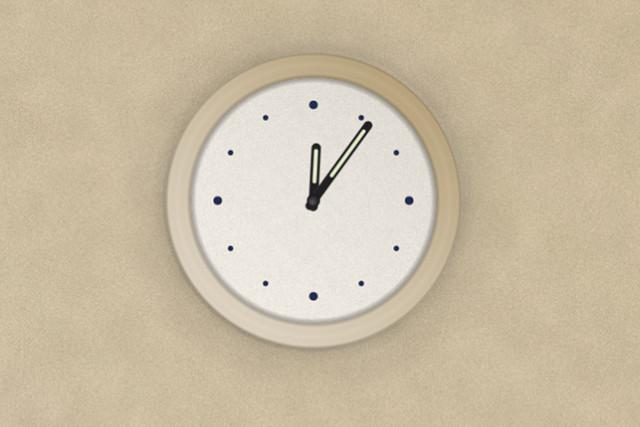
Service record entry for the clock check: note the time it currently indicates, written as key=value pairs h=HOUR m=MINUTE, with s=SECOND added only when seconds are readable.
h=12 m=6
